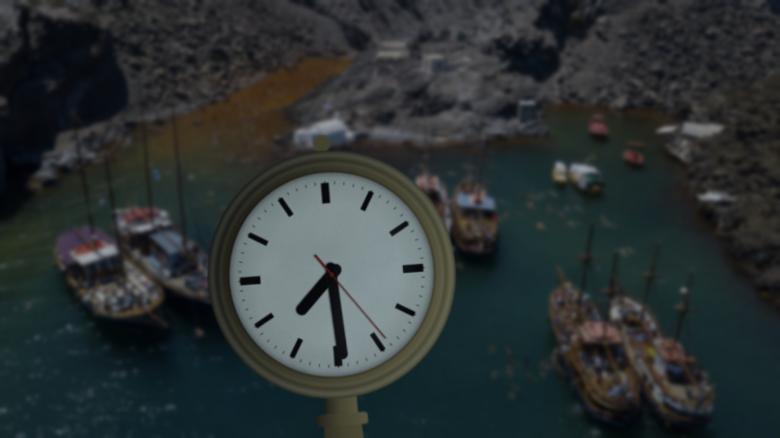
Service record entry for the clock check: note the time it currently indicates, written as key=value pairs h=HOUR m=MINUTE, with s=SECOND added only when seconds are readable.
h=7 m=29 s=24
